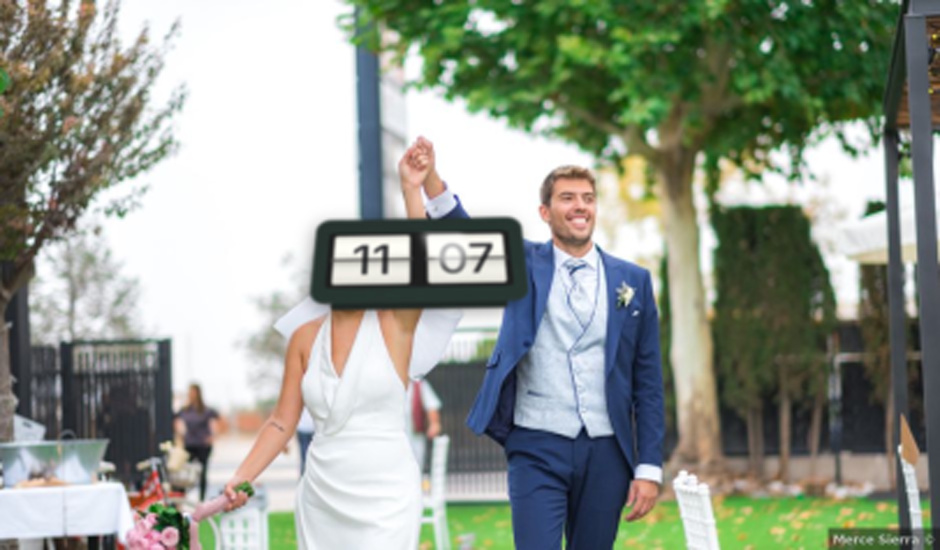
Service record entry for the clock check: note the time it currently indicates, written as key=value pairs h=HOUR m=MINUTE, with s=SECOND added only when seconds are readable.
h=11 m=7
